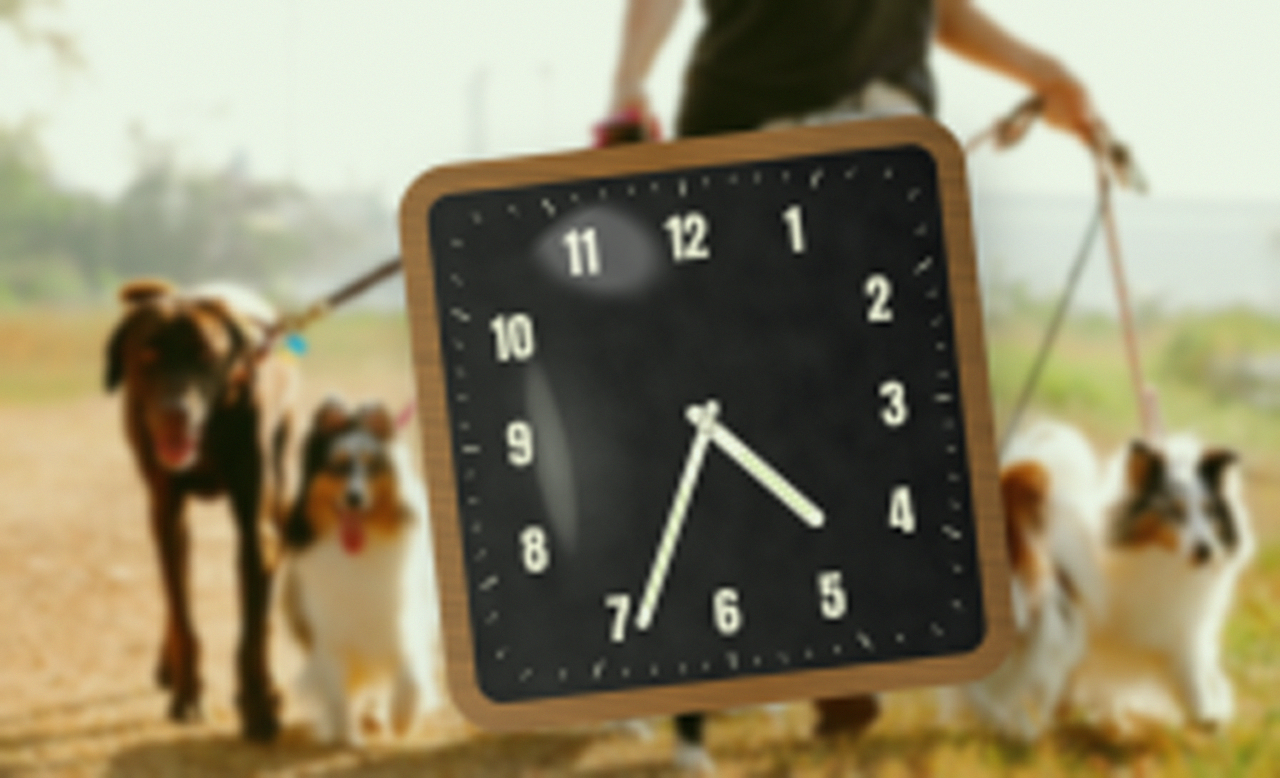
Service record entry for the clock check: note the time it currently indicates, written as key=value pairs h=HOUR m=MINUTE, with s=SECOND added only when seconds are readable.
h=4 m=34
